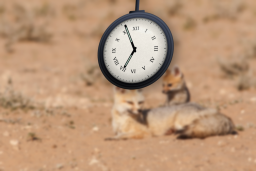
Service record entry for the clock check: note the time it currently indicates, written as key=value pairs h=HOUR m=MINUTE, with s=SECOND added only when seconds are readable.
h=6 m=56
